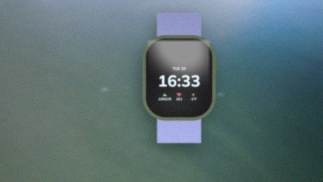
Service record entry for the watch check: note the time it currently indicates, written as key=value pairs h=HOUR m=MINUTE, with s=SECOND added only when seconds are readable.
h=16 m=33
